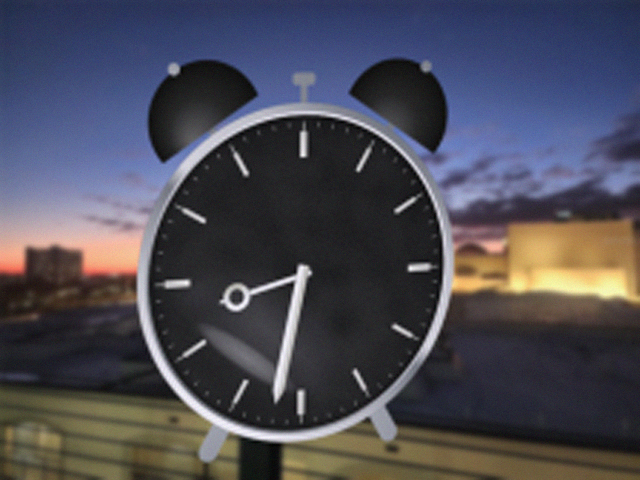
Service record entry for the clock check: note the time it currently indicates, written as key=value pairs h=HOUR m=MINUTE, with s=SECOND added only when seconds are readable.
h=8 m=32
